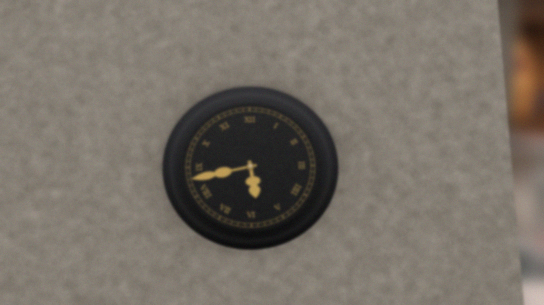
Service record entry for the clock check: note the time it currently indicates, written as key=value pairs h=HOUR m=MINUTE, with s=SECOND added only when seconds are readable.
h=5 m=43
